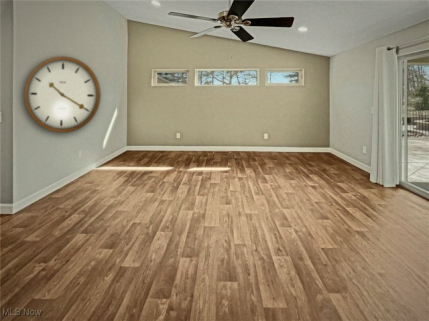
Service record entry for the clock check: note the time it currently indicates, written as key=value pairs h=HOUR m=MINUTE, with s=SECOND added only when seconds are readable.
h=10 m=20
